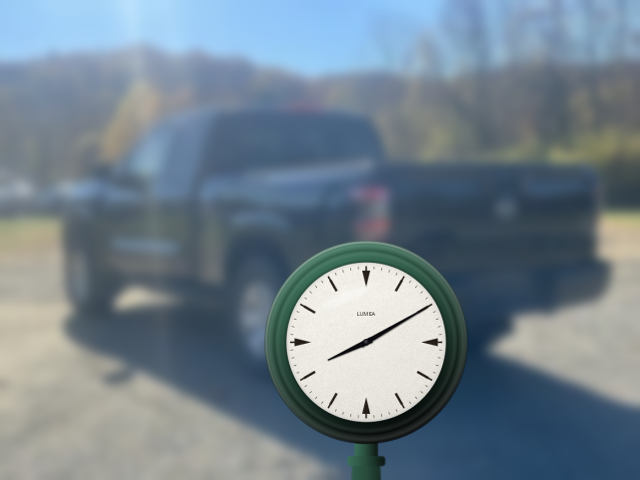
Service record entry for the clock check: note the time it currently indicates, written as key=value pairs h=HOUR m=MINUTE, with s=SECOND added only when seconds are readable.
h=8 m=10
